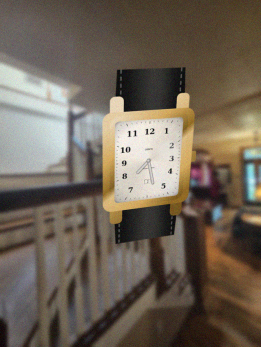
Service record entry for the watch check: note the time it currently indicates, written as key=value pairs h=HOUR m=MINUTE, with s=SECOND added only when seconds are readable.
h=7 m=28
